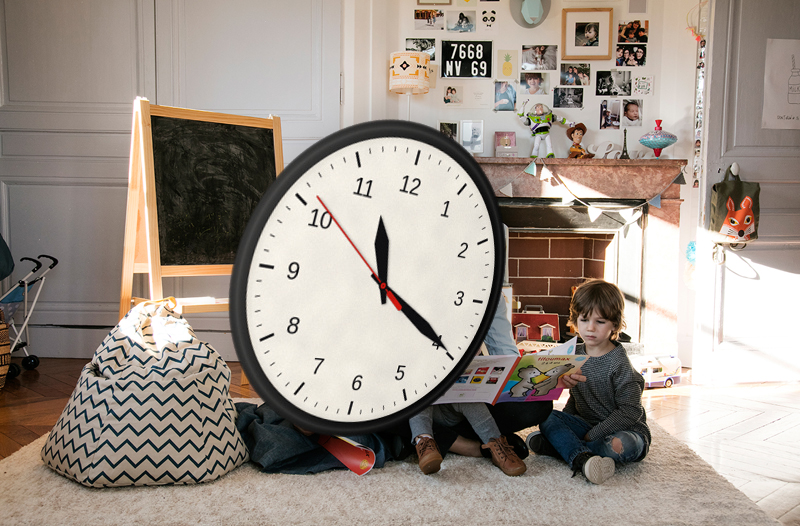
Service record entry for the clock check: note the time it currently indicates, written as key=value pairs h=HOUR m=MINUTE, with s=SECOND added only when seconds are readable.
h=11 m=19 s=51
